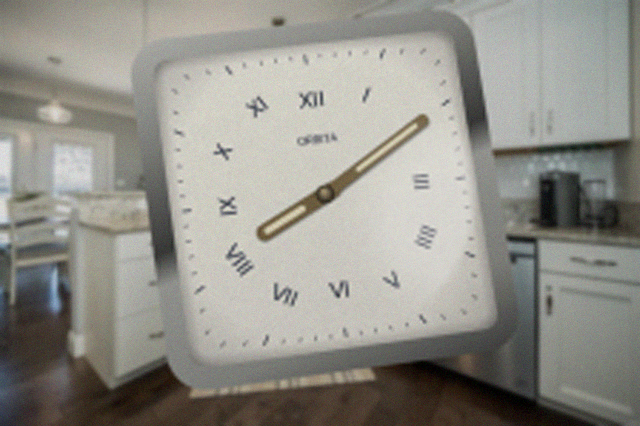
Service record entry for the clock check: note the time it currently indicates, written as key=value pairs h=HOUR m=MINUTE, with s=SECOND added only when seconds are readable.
h=8 m=10
